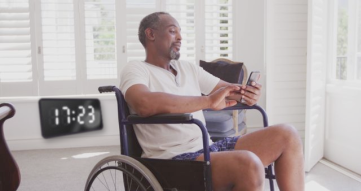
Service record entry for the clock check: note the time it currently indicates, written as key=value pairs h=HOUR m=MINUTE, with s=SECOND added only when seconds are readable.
h=17 m=23
